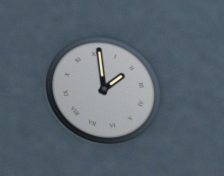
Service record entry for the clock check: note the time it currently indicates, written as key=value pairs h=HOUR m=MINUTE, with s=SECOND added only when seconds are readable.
h=2 m=1
